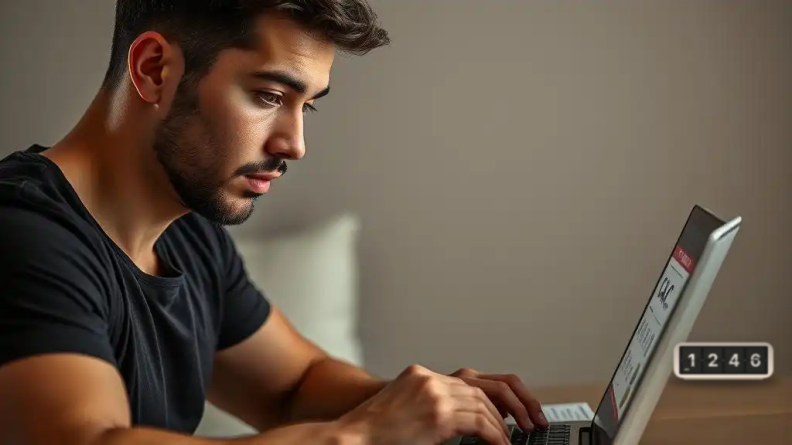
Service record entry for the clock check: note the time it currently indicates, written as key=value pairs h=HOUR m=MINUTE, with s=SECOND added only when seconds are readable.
h=12 m=46
